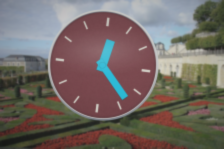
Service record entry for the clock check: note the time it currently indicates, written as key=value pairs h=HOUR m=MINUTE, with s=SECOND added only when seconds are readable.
h=12 m=23
